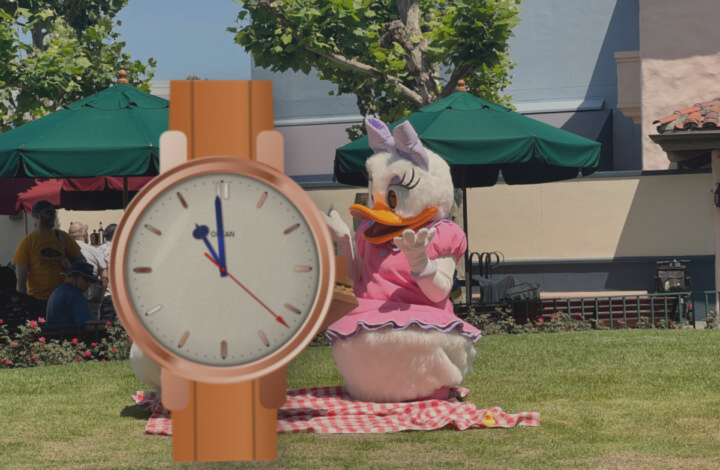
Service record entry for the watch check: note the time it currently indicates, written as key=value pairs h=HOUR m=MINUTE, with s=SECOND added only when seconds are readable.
h=10 m=59 s=22
